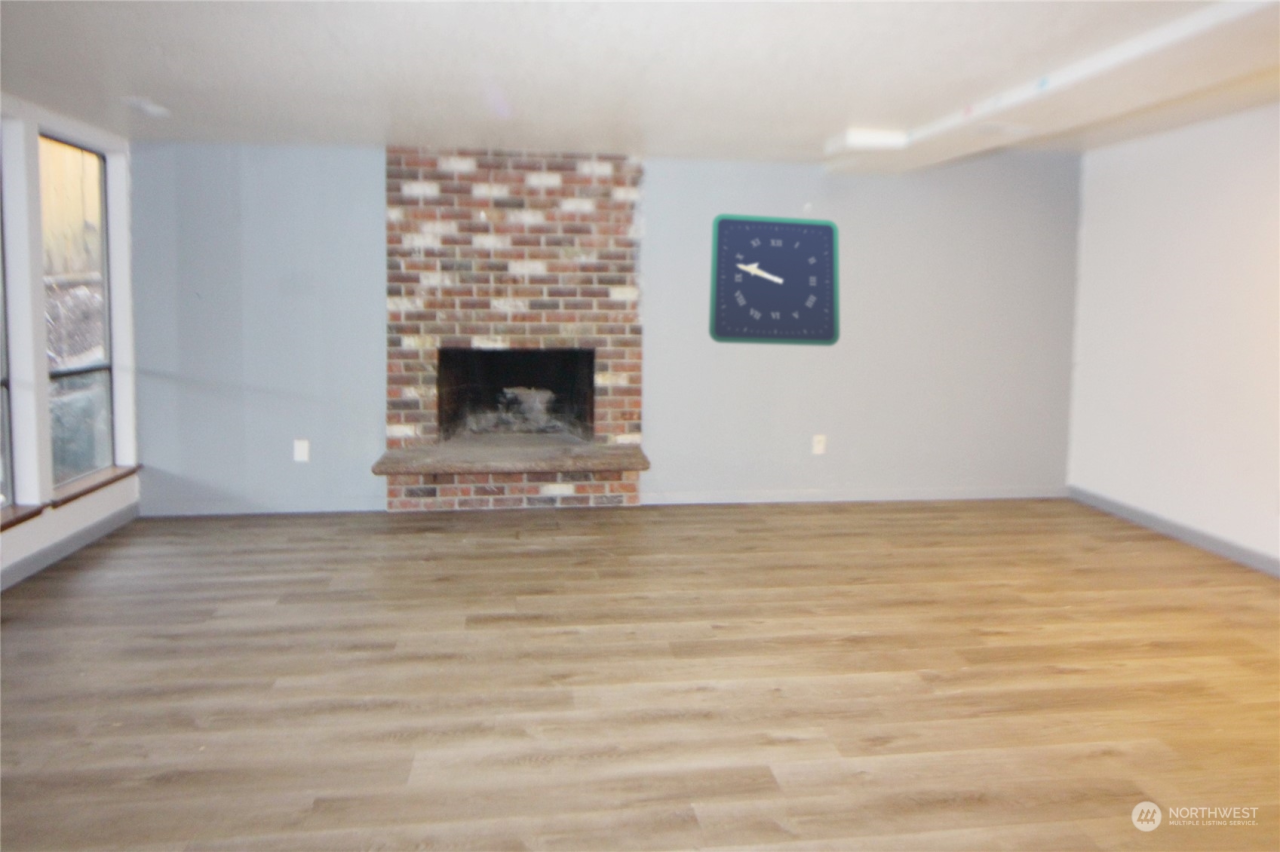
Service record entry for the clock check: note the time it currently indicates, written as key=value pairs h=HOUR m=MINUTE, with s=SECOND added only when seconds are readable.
h=9 m=48
